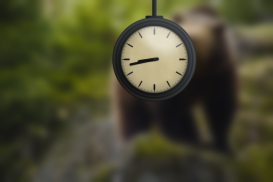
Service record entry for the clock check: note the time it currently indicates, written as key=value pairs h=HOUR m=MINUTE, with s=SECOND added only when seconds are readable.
h=8 m=43
